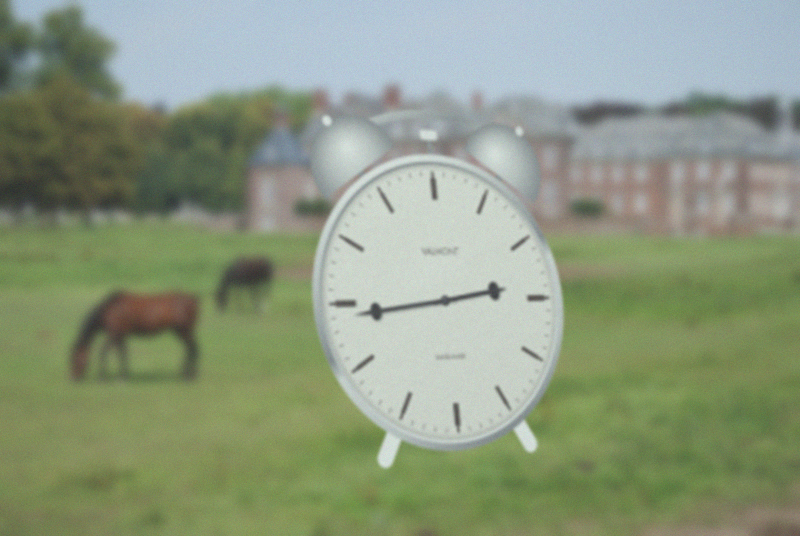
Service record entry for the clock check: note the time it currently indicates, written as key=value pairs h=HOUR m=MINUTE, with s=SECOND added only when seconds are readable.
h=2 m=44
